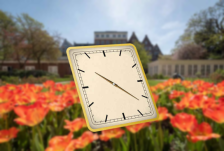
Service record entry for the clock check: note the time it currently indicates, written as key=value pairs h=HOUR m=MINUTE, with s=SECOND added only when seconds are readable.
h=10 m=22
